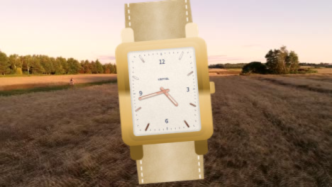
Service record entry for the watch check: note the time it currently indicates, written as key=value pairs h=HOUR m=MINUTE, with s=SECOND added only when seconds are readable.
h=4 m=43
